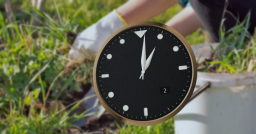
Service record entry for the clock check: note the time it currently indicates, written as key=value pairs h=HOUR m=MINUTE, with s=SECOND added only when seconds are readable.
h=1 m=1
